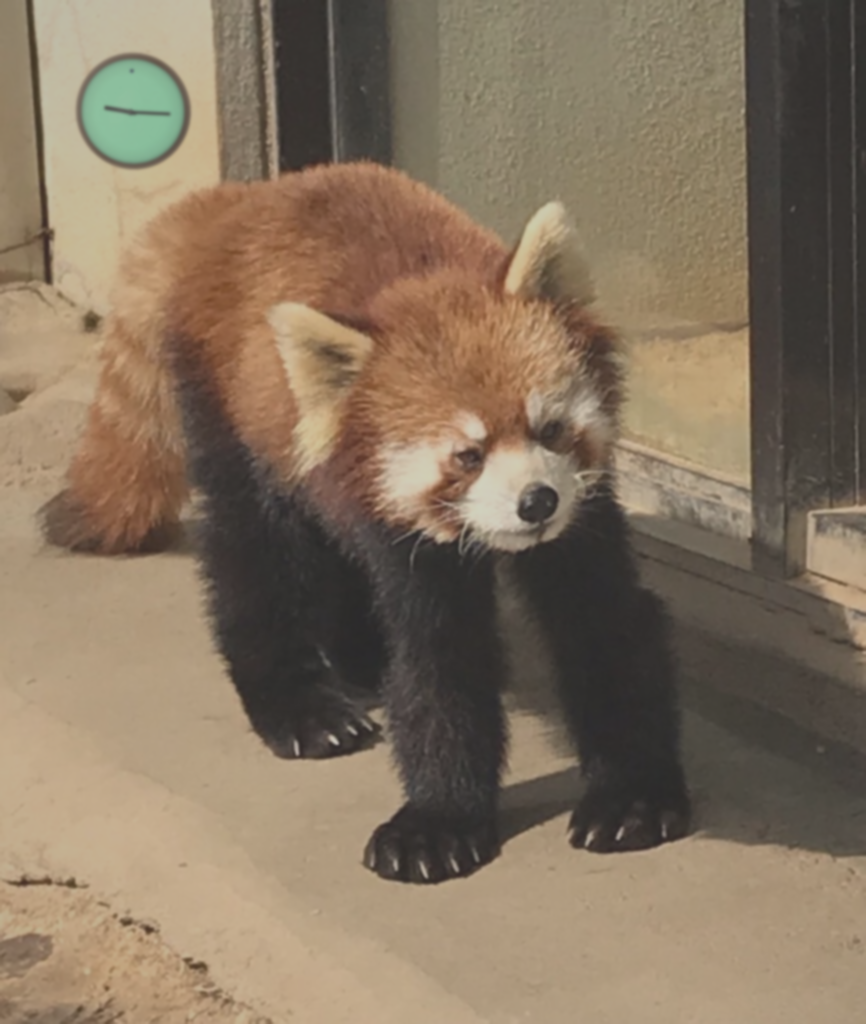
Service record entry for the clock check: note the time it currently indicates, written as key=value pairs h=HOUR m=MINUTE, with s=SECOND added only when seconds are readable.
h=9 m=15
